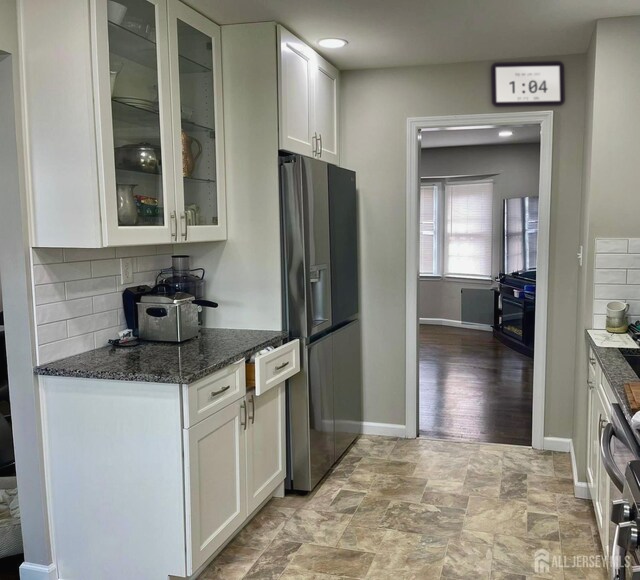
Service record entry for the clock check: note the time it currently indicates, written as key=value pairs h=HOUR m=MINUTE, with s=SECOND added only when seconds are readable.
h=1 m=4
